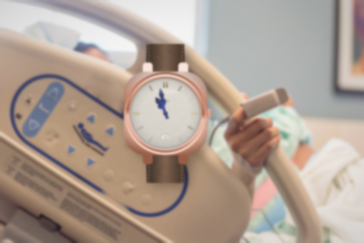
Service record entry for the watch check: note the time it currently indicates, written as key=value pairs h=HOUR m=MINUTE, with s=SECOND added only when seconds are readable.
h=10 m=58
